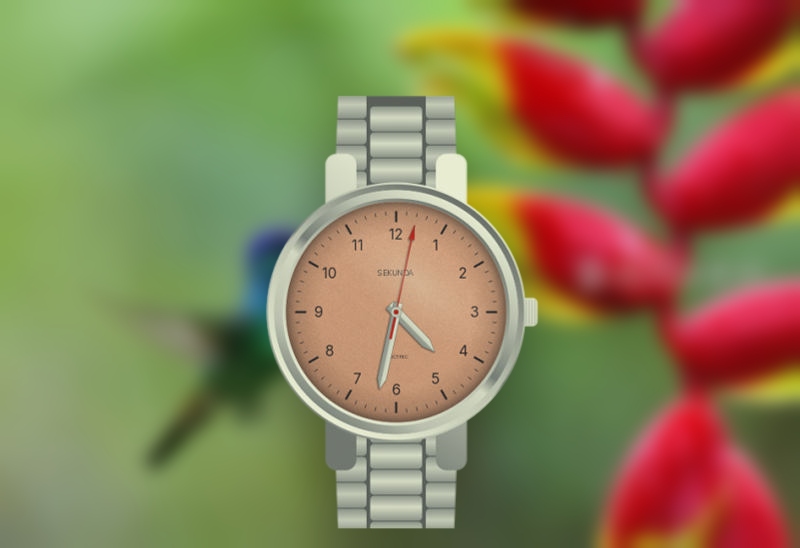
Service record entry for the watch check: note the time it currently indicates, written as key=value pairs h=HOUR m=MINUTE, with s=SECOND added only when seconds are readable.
h=4 m=32 s=2
